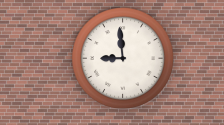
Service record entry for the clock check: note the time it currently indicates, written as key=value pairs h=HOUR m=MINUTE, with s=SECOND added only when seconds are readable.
h=8 m=59
